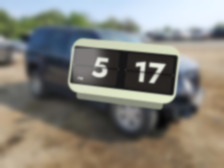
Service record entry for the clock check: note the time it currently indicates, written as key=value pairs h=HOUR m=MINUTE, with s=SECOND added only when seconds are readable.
h=5 m=17
